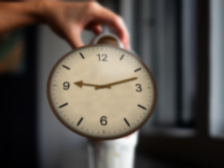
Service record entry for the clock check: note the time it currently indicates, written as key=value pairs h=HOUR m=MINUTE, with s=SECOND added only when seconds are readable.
h=9 m=12
